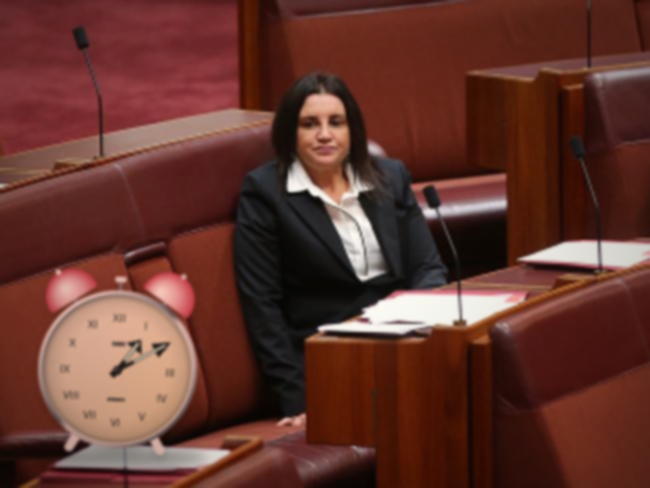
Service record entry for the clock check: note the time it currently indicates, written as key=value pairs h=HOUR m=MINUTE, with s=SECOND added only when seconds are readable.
h=1 m=10
